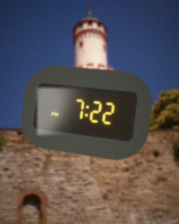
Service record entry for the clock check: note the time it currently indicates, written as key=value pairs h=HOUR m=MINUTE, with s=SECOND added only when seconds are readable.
h=7 m=22
